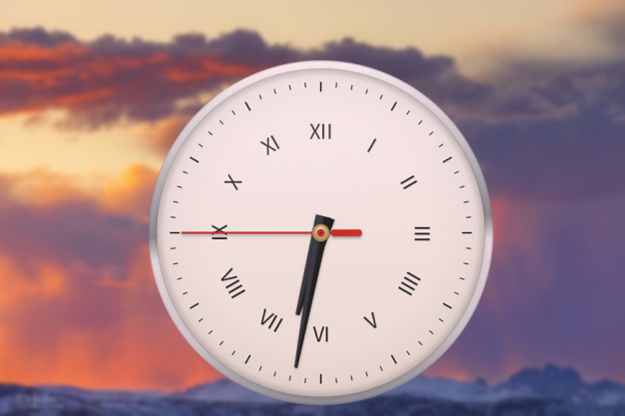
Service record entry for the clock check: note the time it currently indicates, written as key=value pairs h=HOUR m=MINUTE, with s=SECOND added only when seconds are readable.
h=6 m=31 s=45
